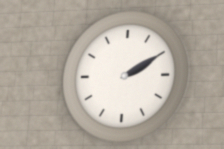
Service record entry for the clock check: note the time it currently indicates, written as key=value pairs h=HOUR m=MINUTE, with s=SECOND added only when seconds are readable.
h=2 m=10
